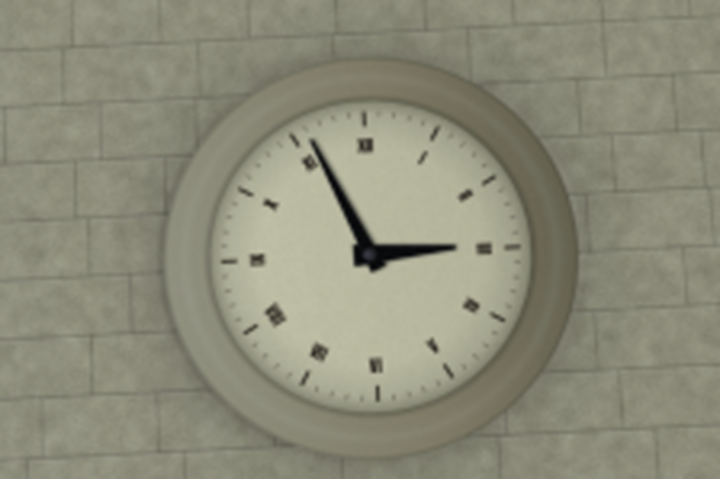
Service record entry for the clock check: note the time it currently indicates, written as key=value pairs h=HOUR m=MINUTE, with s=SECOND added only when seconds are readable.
h=2 m=56
